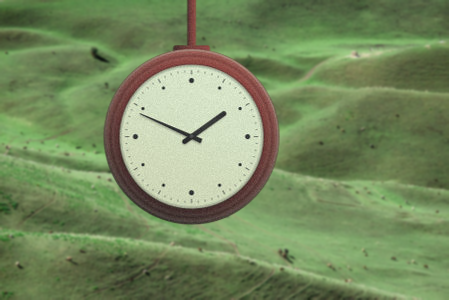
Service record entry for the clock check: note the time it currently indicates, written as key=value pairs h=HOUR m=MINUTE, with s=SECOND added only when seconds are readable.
h=1 m=49
